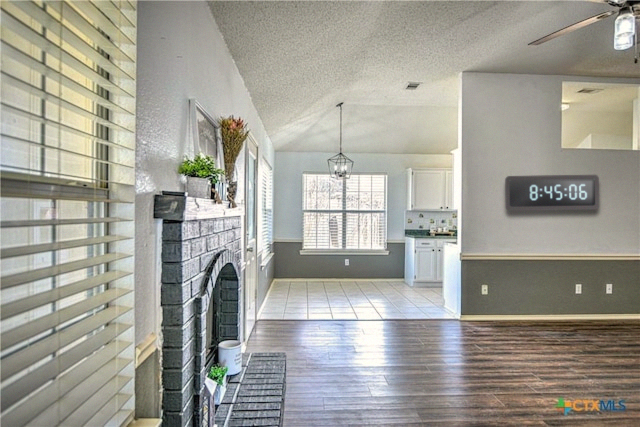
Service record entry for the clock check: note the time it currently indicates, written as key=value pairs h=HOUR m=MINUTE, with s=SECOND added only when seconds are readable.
h=8 m=45 s=6
